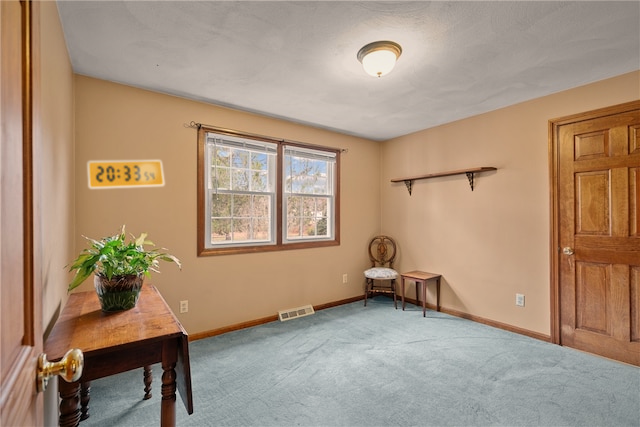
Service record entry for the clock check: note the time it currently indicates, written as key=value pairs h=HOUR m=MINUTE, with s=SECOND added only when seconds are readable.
h=20 m=33
